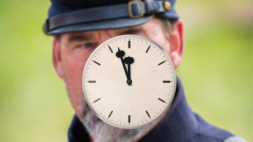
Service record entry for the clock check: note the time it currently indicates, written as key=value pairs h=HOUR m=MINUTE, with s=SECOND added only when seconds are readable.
h=11 m=57
